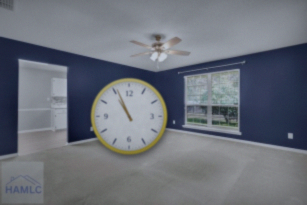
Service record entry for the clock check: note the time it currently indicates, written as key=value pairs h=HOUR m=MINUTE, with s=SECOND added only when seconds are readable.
h=10 m=56
